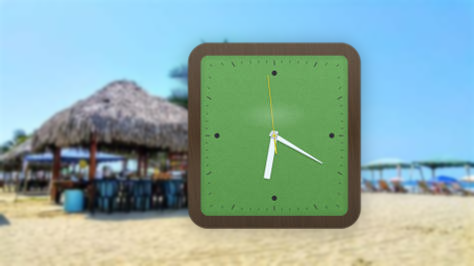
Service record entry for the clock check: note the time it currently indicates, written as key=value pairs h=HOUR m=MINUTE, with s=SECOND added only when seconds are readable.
h=6 m=19 s=59
